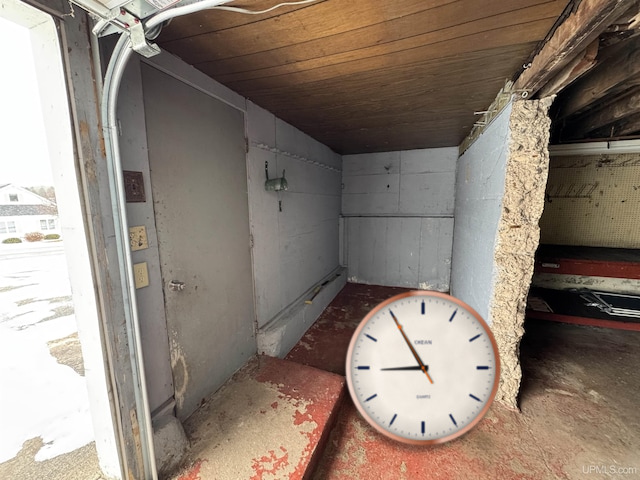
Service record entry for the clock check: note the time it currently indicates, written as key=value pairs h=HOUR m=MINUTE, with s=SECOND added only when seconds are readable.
h=8 m=54 s=55
